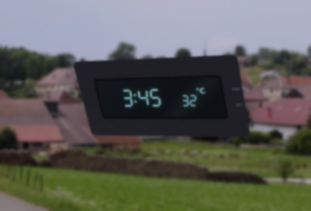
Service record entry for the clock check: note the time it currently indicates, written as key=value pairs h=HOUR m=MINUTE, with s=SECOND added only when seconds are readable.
h=3 m=45
